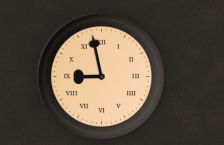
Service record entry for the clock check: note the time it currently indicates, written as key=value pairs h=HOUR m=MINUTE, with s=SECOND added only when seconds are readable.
h=8 m=58
